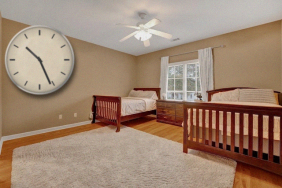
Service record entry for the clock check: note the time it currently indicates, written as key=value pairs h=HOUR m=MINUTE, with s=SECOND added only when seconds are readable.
h=10 m=26
